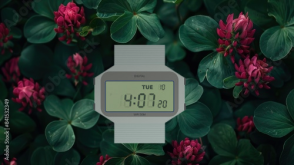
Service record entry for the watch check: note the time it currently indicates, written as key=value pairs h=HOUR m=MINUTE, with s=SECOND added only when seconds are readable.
h=4 m=7 s=20
